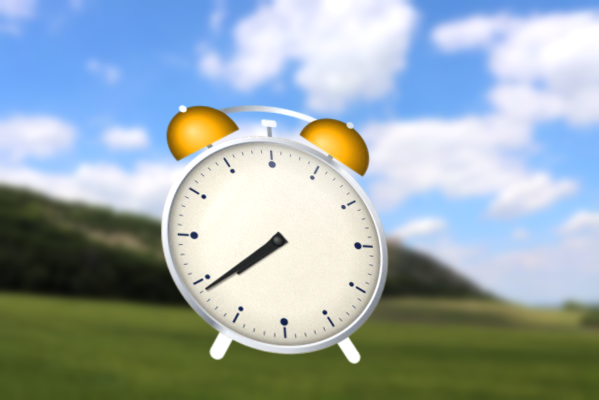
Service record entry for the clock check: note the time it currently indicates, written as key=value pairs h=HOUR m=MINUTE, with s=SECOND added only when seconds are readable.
h=7 m=39
